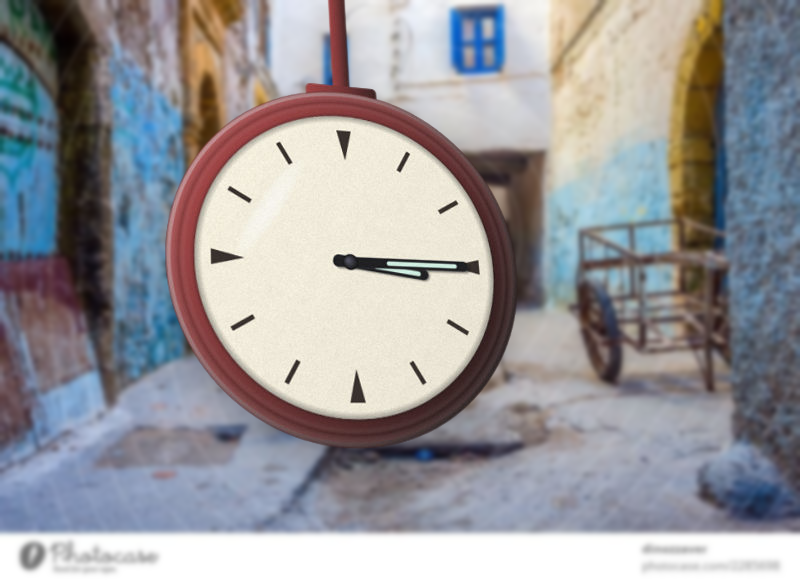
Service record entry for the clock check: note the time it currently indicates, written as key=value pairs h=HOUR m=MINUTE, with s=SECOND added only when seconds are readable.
h=3 m=15
